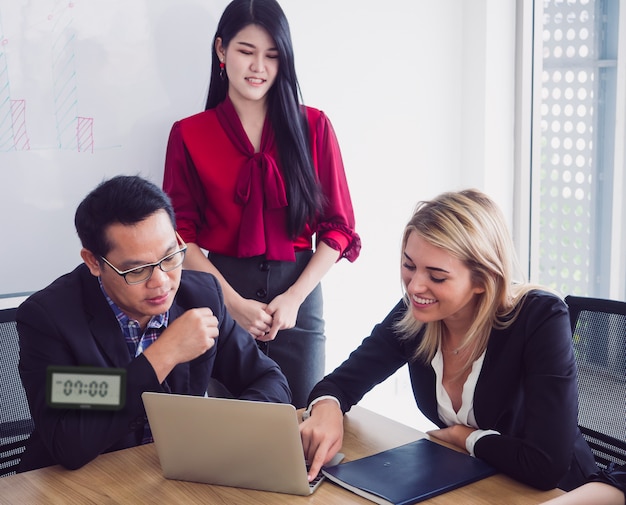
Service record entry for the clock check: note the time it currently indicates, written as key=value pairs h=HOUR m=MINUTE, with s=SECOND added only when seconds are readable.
h=7 m=0
